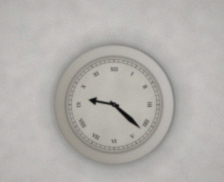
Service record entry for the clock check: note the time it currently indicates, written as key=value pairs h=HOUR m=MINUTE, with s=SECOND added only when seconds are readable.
h=9 m=22
